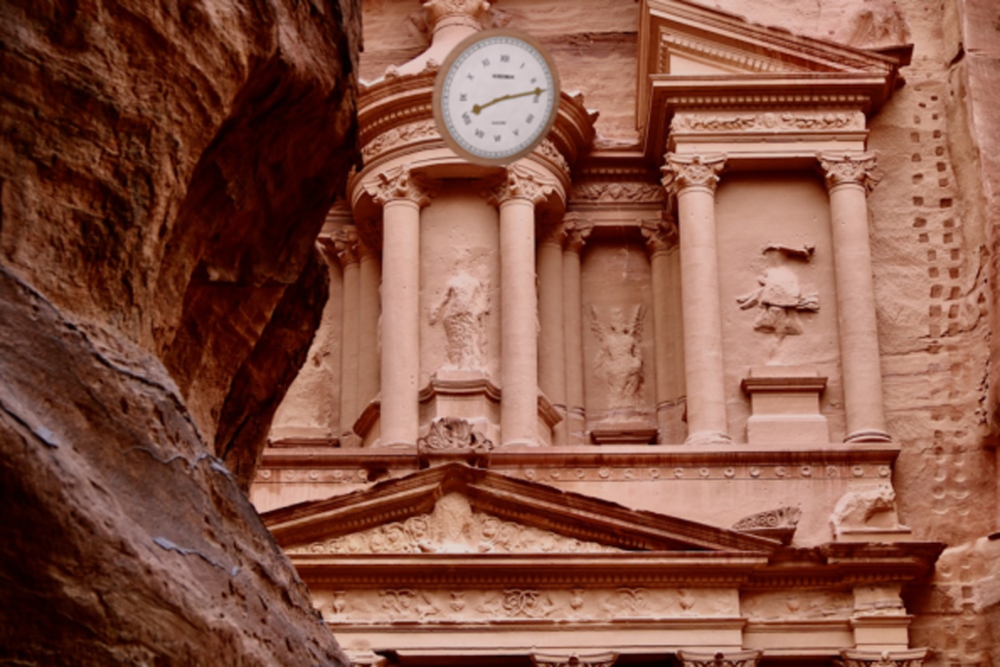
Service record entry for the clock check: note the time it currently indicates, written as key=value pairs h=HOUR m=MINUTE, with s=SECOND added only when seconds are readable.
h=8 m=13
